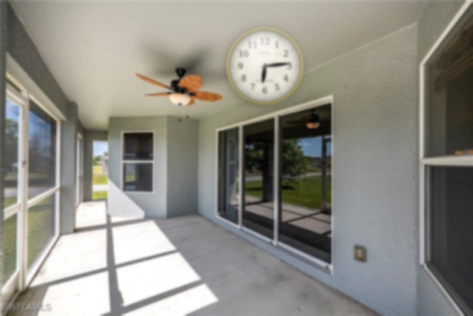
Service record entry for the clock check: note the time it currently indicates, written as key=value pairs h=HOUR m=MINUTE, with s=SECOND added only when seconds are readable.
h=6 m=14
